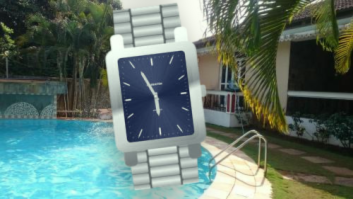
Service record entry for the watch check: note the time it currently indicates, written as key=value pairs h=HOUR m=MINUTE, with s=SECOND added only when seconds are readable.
h=5 m=56
